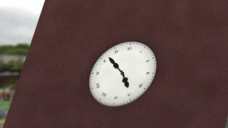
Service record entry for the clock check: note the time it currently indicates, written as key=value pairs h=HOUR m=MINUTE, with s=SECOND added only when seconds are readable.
h=4 m=52
